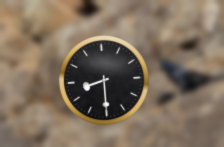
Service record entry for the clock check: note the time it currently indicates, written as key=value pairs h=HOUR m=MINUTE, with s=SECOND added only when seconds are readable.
h=8 m=30
